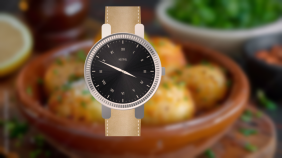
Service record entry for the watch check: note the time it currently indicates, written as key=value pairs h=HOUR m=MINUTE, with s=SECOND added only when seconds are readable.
h=3 m=49
